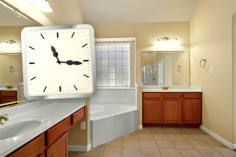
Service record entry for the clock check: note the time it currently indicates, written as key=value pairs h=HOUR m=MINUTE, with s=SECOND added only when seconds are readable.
h=11 m=16
